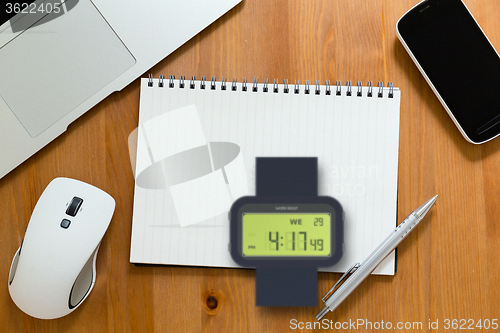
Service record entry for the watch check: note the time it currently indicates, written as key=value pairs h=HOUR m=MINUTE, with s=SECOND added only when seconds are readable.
h=4 m=17 s=49
